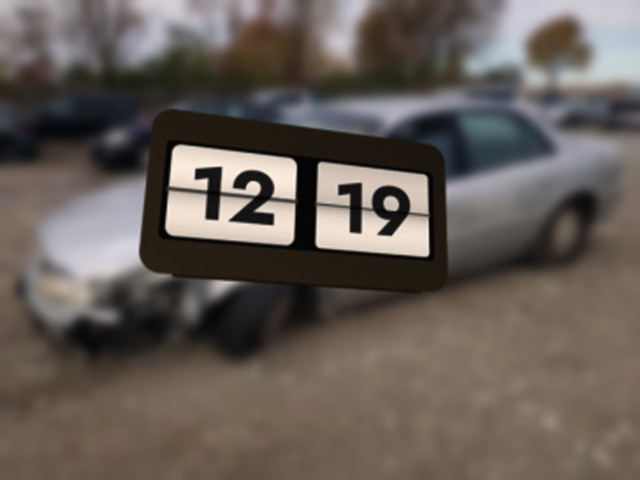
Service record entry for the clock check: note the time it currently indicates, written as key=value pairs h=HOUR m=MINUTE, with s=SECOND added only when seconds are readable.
h=12 m=19
